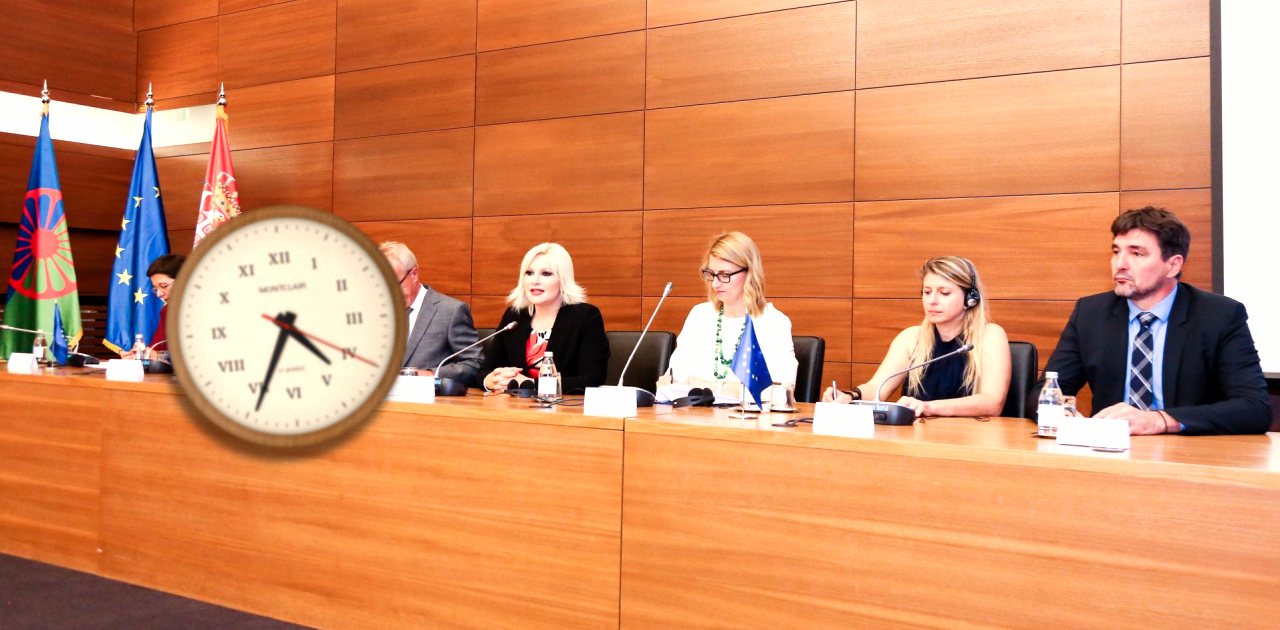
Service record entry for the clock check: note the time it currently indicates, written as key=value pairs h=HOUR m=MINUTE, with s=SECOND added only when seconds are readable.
h=4 m=34 s=20
